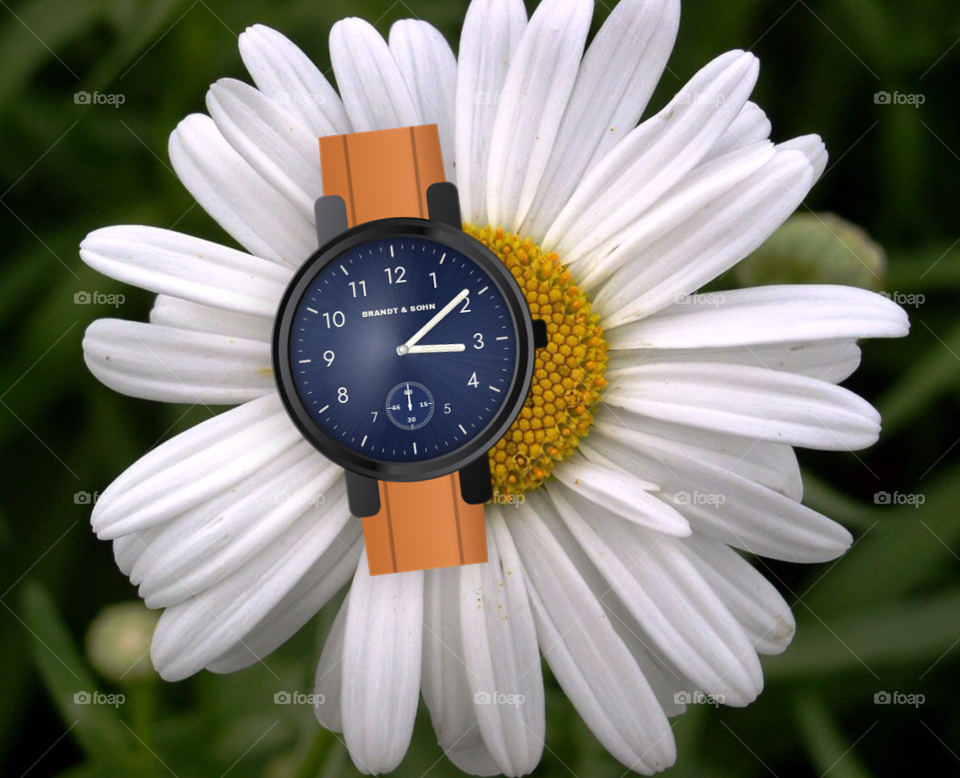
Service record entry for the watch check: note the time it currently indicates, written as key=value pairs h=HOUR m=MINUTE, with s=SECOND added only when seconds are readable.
h=3 m=9
